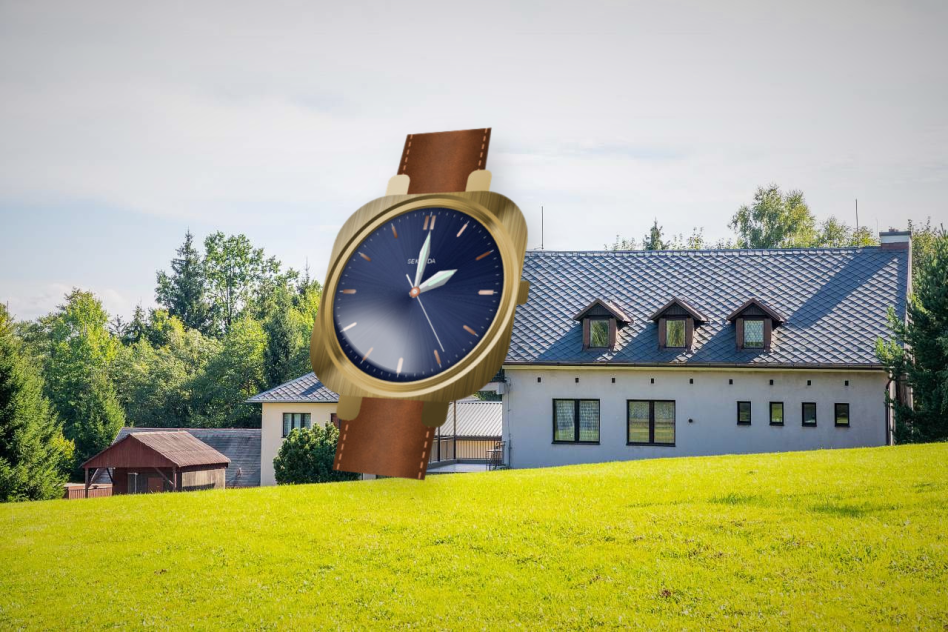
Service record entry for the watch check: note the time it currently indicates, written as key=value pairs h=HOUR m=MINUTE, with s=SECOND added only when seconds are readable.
h=2 m=0 s=24
